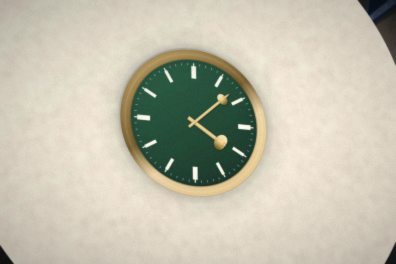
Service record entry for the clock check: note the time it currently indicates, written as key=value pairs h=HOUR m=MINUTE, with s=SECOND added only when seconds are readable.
h=4 m=8
